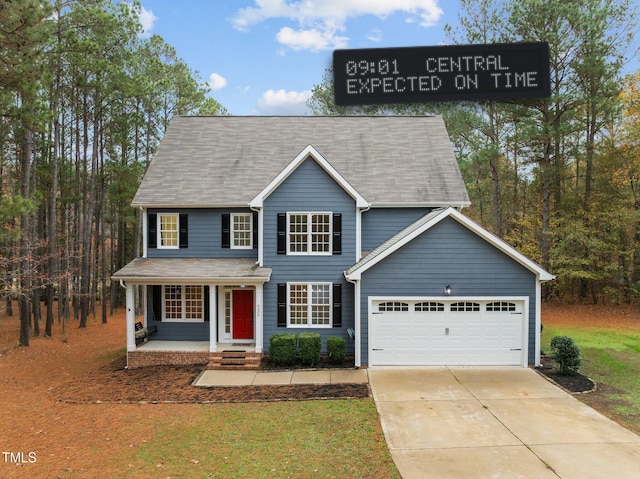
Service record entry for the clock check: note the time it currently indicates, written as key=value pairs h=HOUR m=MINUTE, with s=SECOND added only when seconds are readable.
h=9 m=1
